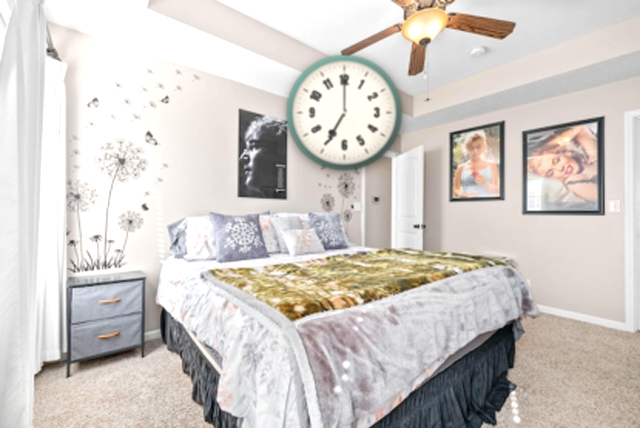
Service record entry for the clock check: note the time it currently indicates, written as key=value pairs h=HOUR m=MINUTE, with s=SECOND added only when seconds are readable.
h=7 m=0
